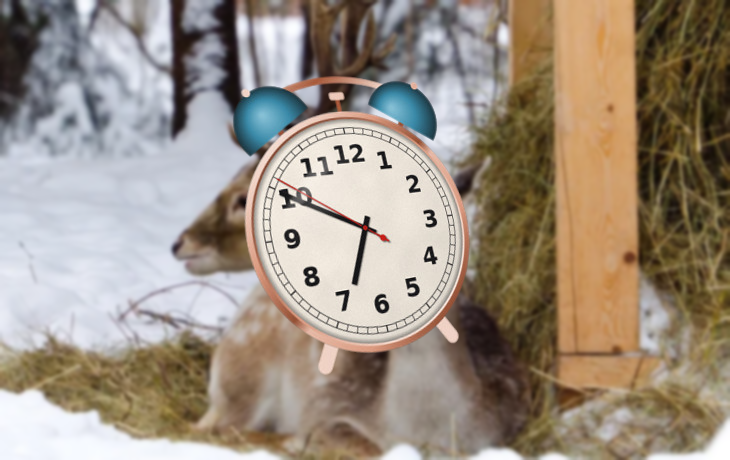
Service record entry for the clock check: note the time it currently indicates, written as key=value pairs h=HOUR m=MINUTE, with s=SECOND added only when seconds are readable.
h=6 m=49 s=51
